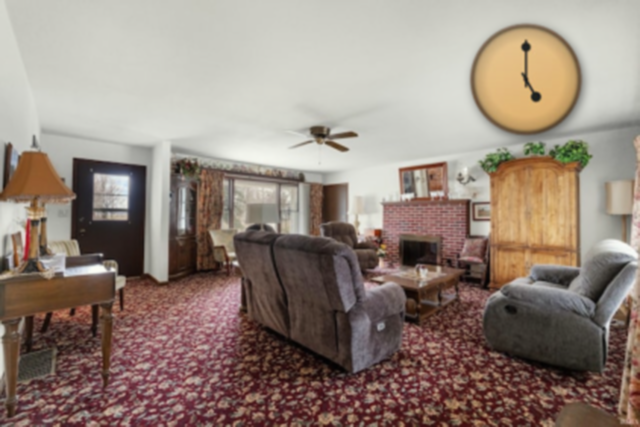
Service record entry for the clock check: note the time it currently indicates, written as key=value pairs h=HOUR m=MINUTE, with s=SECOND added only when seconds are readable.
h=5 m=0
